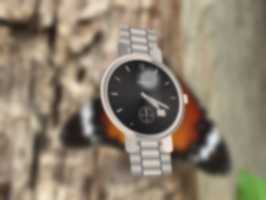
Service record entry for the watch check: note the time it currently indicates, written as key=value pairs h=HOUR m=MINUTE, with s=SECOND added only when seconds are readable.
h=4 m=19
